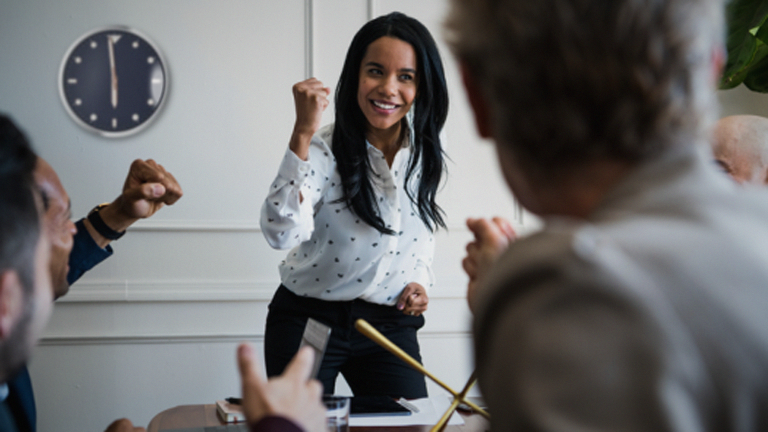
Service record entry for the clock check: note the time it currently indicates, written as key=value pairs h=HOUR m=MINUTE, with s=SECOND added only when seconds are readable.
h=5 m=59
